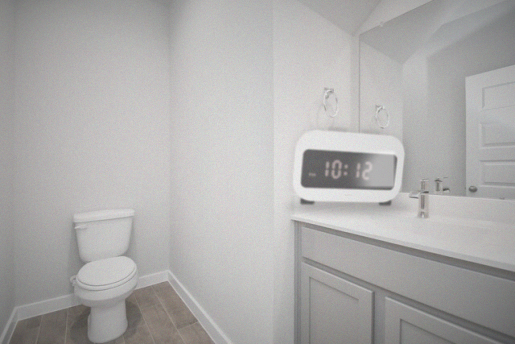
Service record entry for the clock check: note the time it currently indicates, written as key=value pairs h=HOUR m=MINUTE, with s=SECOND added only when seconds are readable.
h=10 m=12
